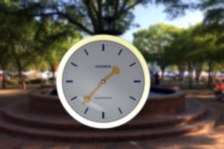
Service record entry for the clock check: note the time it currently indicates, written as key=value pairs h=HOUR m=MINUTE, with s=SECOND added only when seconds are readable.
h=1 m=37
